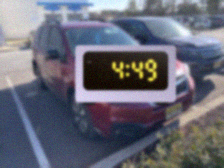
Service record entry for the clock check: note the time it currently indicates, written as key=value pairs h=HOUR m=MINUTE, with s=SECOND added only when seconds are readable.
h=4 m=49
